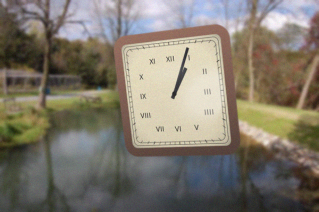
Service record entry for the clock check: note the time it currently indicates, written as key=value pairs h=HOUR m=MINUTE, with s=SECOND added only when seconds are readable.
h=1 m=4
